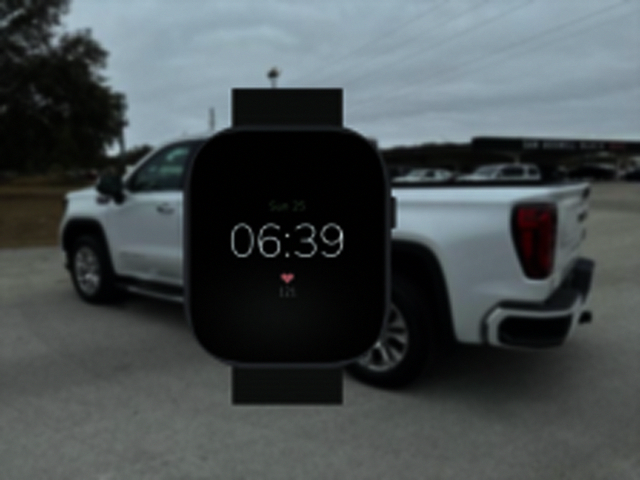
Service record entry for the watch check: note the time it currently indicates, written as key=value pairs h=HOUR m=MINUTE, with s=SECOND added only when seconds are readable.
h=6 m=39
